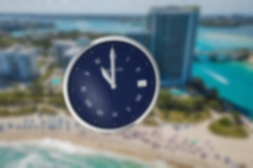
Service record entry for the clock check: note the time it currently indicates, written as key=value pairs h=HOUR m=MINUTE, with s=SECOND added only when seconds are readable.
h=11 m=0
